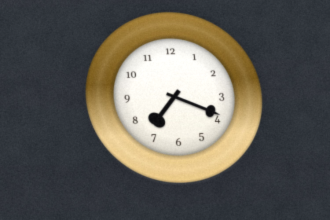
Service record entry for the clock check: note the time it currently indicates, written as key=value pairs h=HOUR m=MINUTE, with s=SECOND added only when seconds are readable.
h=7 m=19
